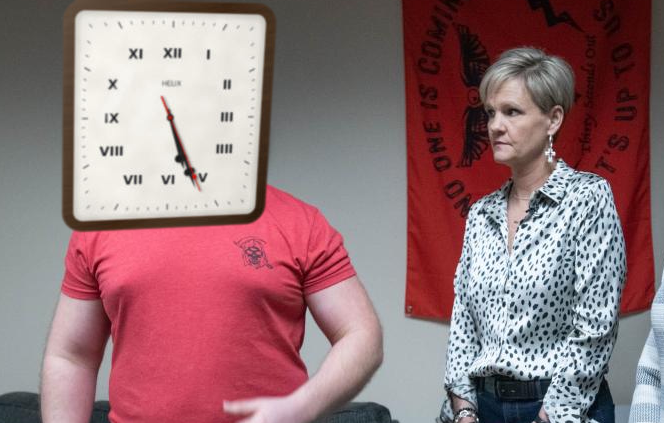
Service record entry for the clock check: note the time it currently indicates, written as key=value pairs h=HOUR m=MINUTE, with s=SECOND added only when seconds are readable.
h=5 m=26 s=26
